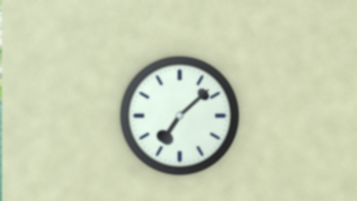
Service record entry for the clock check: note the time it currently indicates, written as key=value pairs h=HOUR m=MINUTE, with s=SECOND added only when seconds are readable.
h=7 m=8
